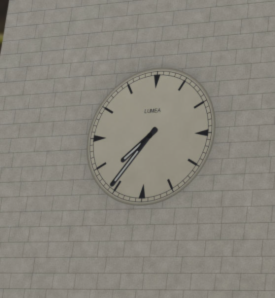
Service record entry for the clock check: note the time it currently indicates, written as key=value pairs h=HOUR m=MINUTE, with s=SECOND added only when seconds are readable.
h=7 m=36
